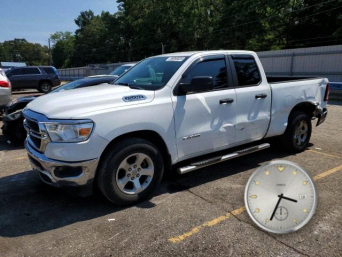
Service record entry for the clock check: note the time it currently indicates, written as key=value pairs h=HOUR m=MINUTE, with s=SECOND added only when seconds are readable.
h=3 m=34
